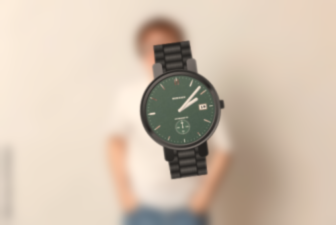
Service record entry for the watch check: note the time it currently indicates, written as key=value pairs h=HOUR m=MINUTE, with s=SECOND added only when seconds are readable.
h=2 m=8
